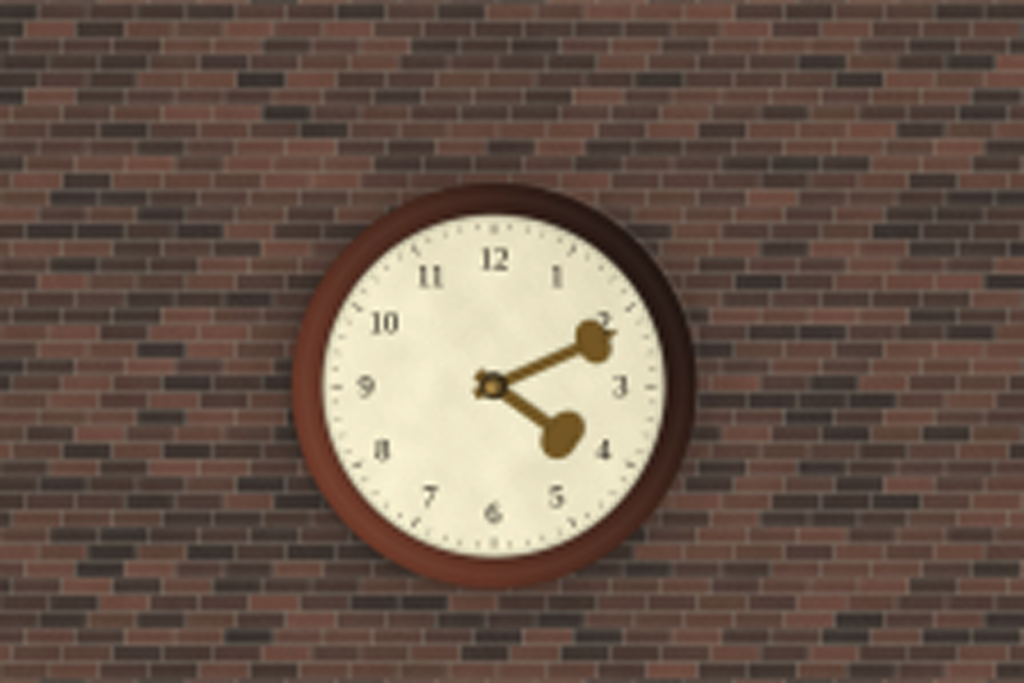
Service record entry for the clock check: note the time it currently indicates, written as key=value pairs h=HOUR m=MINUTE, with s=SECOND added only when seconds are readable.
h=4 m=11
